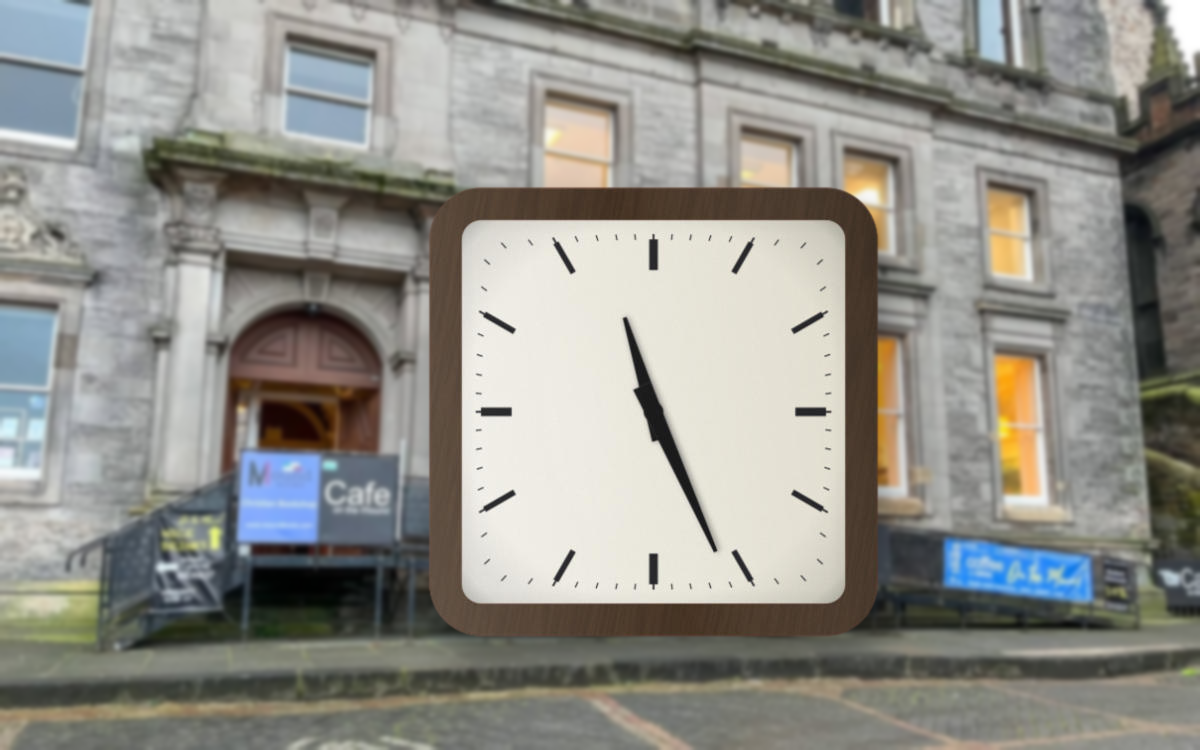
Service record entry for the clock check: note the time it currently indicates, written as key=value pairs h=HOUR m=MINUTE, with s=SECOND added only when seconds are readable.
h=11 m=26
